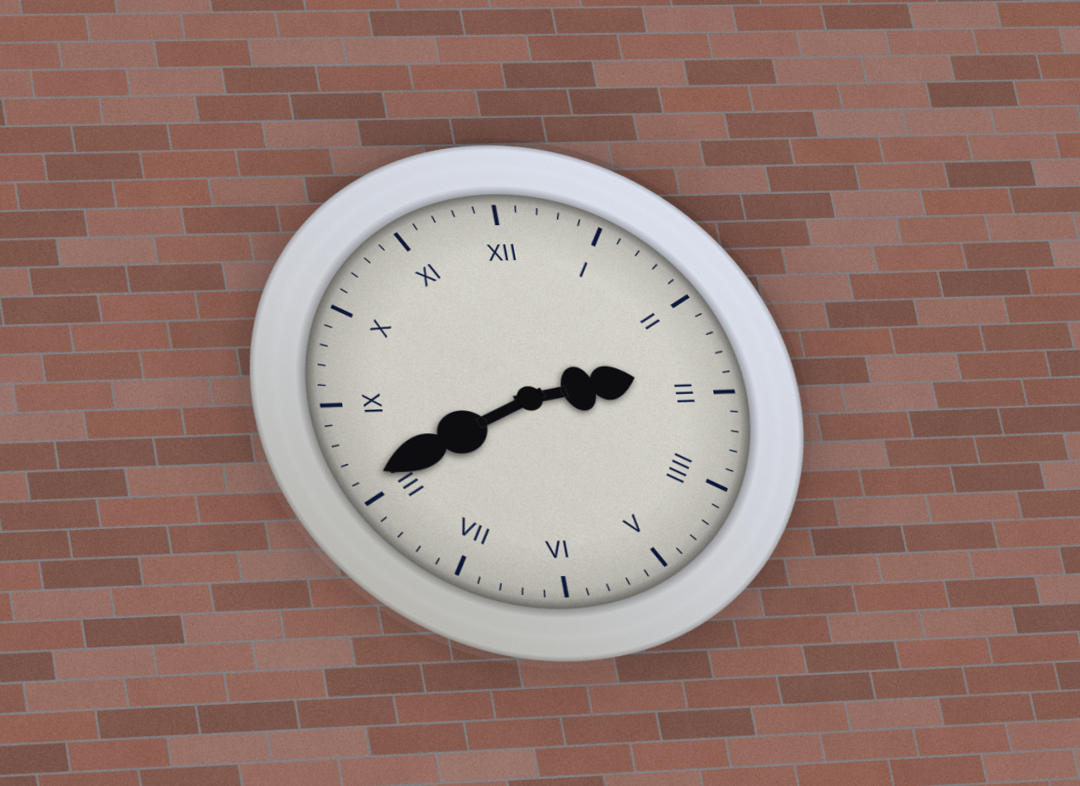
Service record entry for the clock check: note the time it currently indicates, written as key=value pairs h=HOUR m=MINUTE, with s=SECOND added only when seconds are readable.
h=2 m=41
